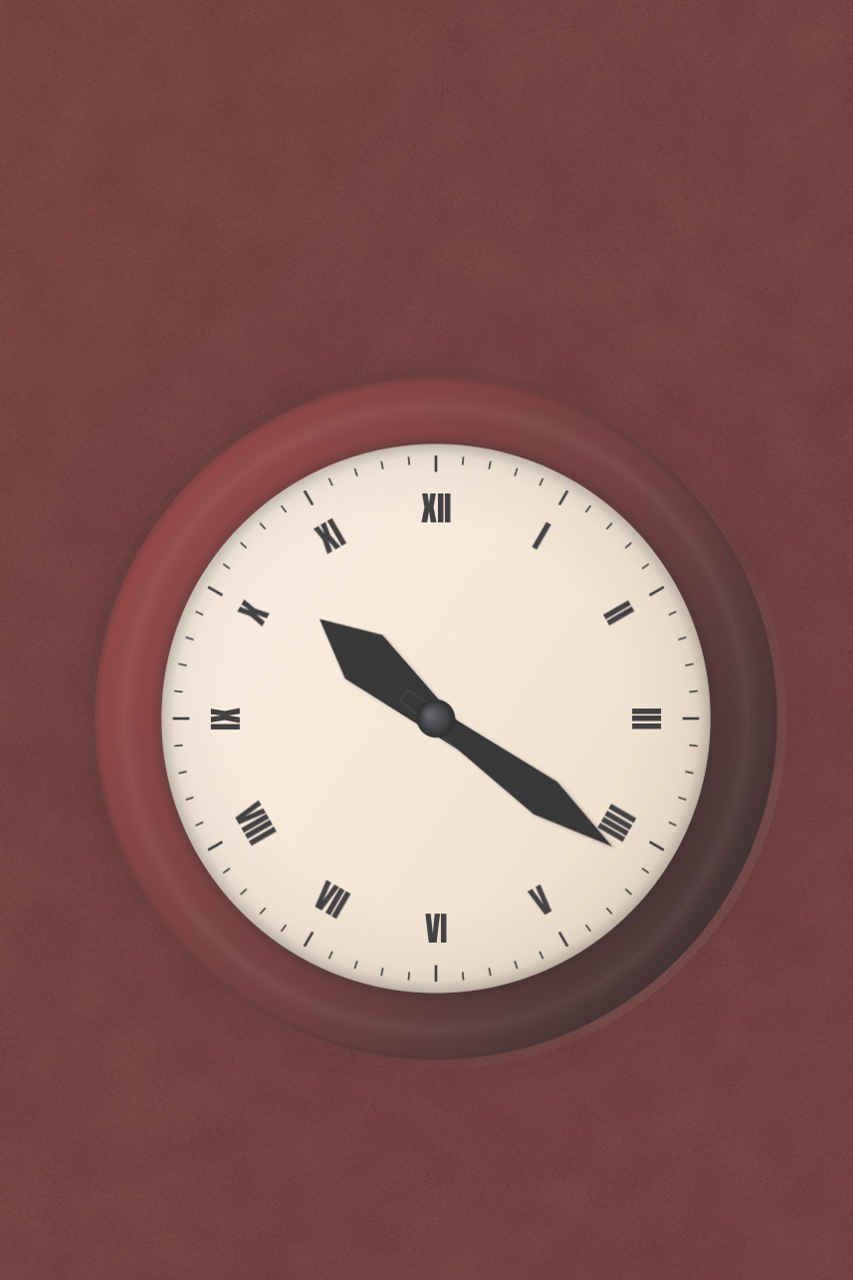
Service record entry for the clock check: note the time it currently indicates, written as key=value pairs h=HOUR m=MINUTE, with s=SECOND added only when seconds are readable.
h=10 m=21
